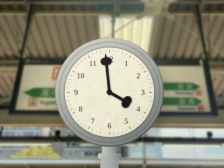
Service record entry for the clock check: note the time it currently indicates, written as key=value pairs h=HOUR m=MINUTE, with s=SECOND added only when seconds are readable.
h=3 m=59
